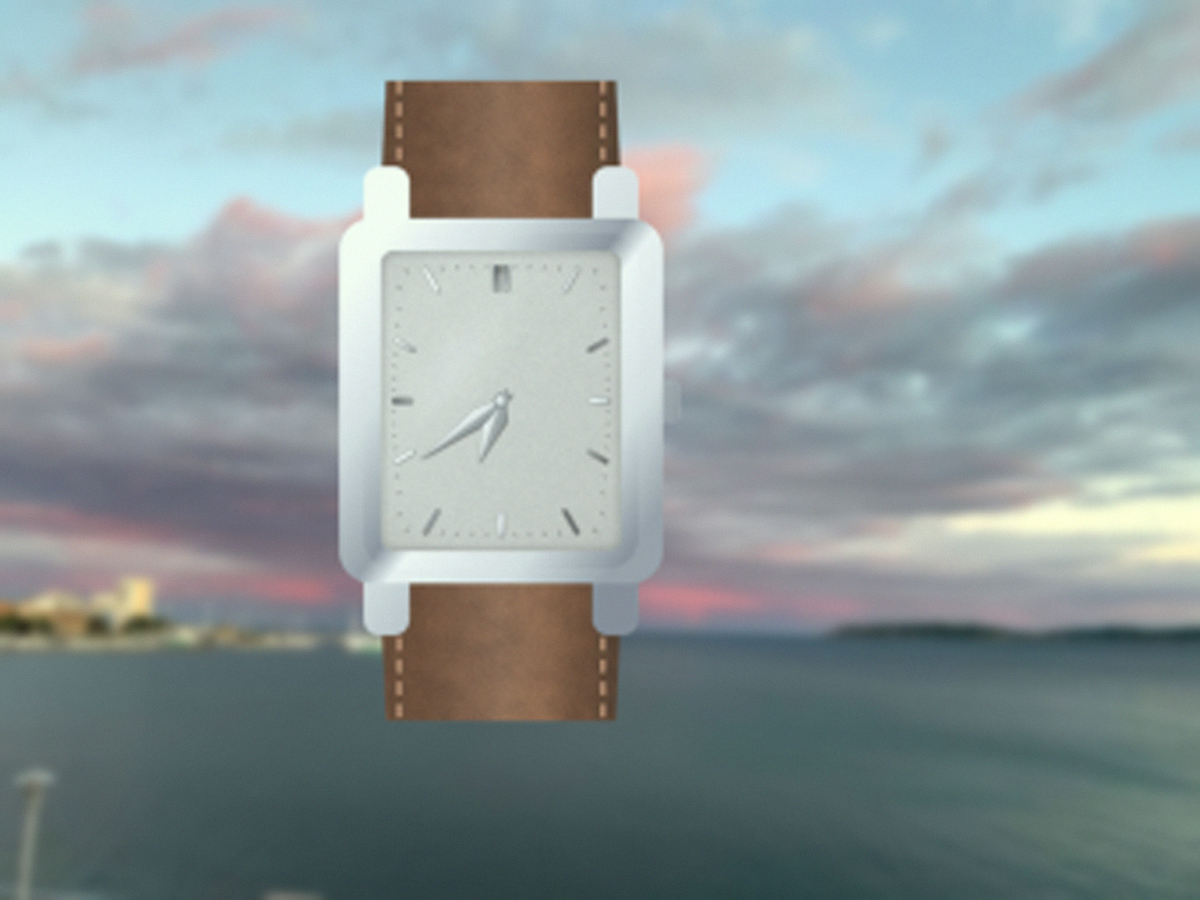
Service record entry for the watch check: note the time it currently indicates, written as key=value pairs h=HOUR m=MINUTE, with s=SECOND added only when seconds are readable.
h=6 m=39
